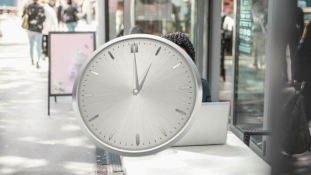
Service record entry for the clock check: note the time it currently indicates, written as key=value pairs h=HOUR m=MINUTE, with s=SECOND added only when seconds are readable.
h=1 m=0
